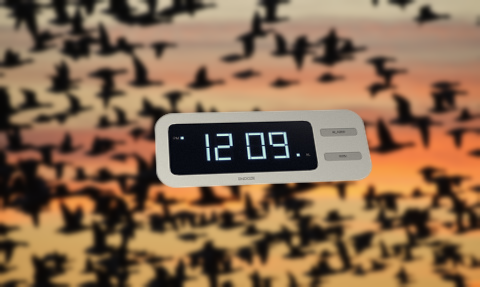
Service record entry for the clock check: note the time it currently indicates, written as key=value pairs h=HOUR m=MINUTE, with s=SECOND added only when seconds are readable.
h=12 m=9
